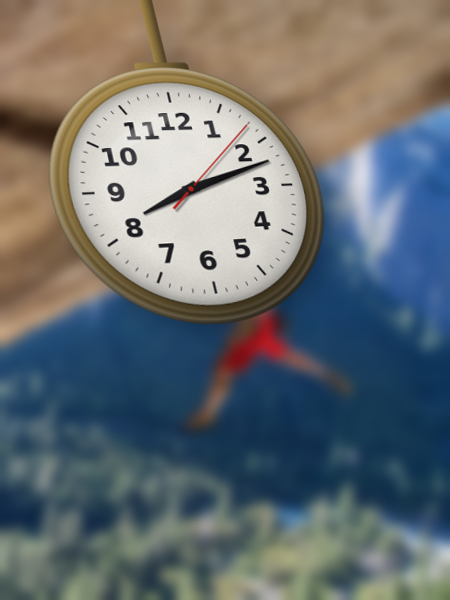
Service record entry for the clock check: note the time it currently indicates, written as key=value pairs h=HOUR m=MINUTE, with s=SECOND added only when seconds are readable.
h=8 m=12 s=8
